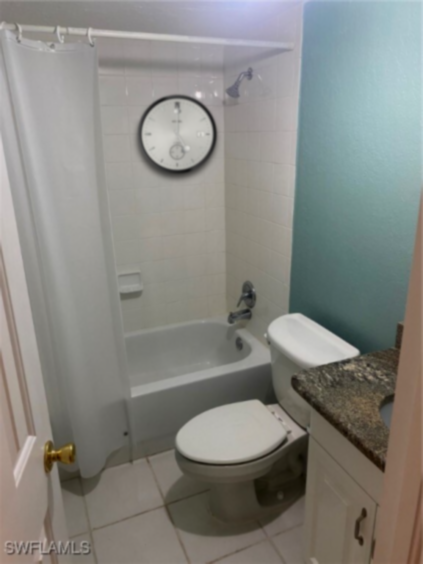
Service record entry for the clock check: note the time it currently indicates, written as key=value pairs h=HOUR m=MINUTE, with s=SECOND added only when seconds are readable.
h=5 m=0
